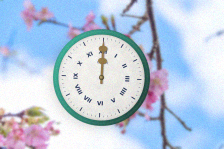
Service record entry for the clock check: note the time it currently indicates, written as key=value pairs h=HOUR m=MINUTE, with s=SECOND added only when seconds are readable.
h=12 m=0
